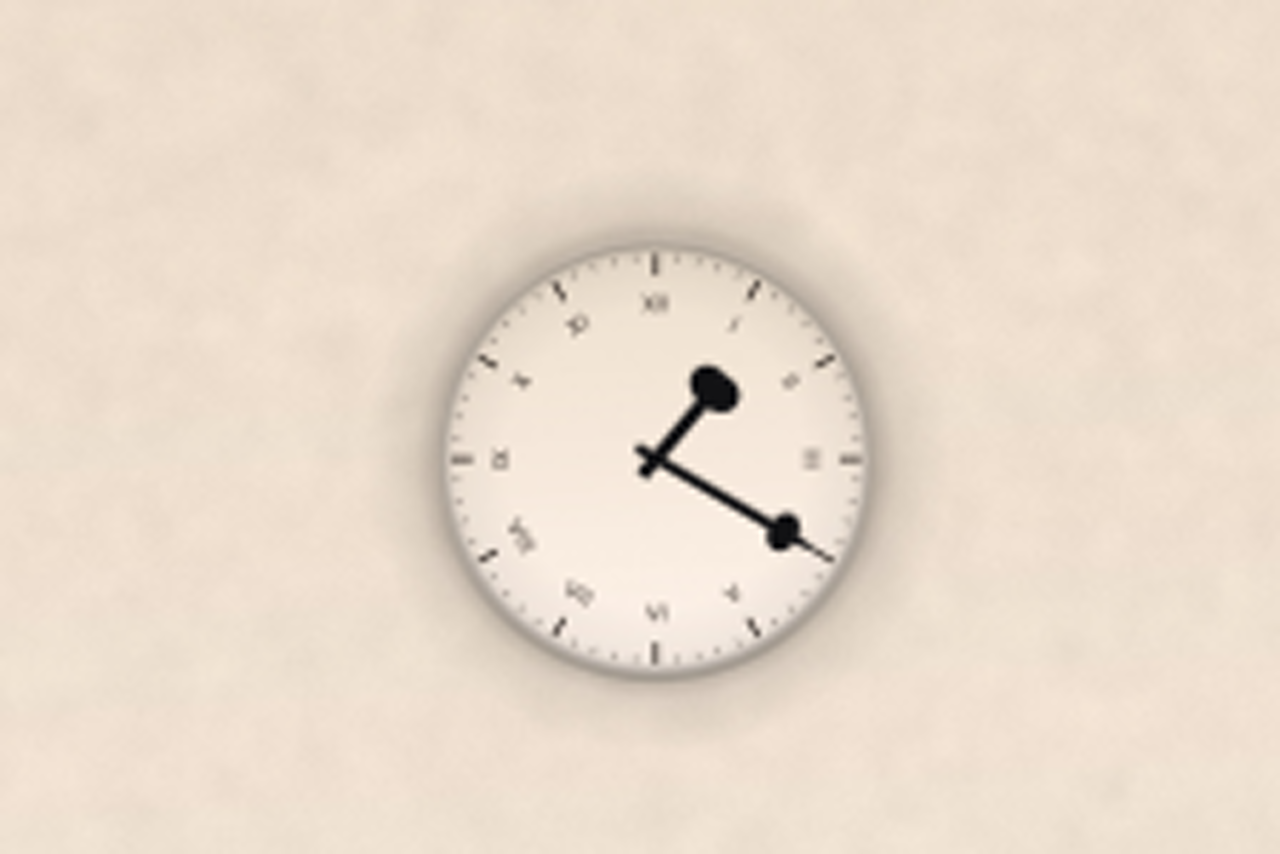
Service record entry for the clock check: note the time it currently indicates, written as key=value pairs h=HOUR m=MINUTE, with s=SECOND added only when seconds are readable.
h=1 m=20
